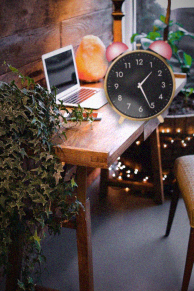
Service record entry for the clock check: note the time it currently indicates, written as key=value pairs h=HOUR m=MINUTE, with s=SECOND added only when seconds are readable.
h=1 m=26
